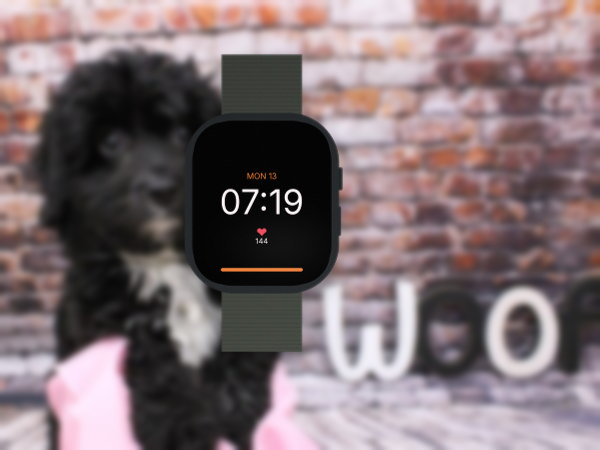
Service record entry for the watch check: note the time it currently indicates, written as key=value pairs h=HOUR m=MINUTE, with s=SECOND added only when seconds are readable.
h=7 m=19
